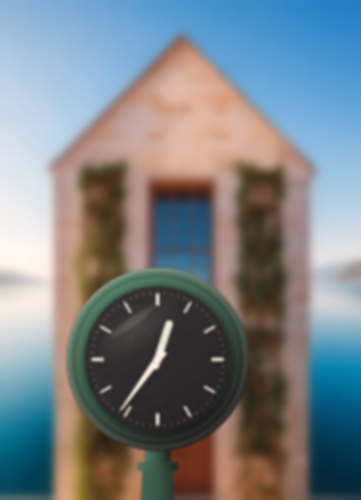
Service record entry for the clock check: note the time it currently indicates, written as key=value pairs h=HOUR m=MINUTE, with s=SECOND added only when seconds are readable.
h=12 m=36
